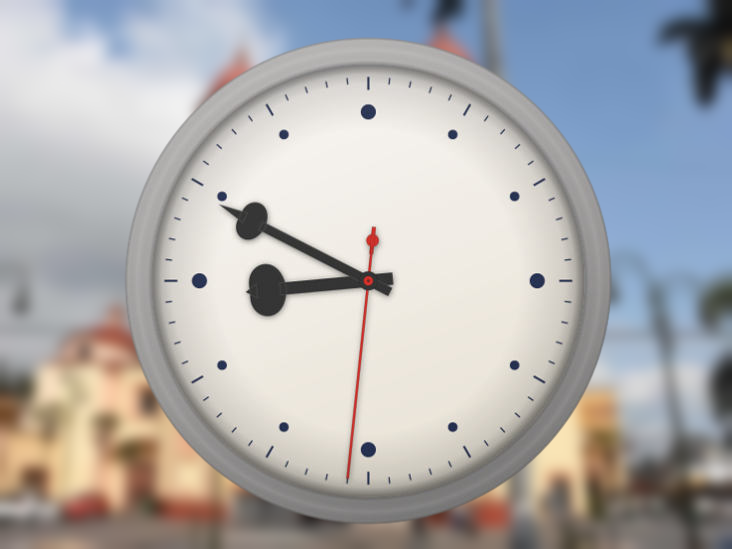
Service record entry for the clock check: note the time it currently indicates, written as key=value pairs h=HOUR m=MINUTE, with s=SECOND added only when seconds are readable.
h=8 m=49 s=31
